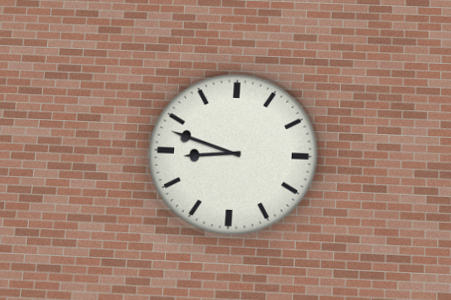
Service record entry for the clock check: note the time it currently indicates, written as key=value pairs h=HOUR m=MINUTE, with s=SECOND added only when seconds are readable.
h=8 m=48
